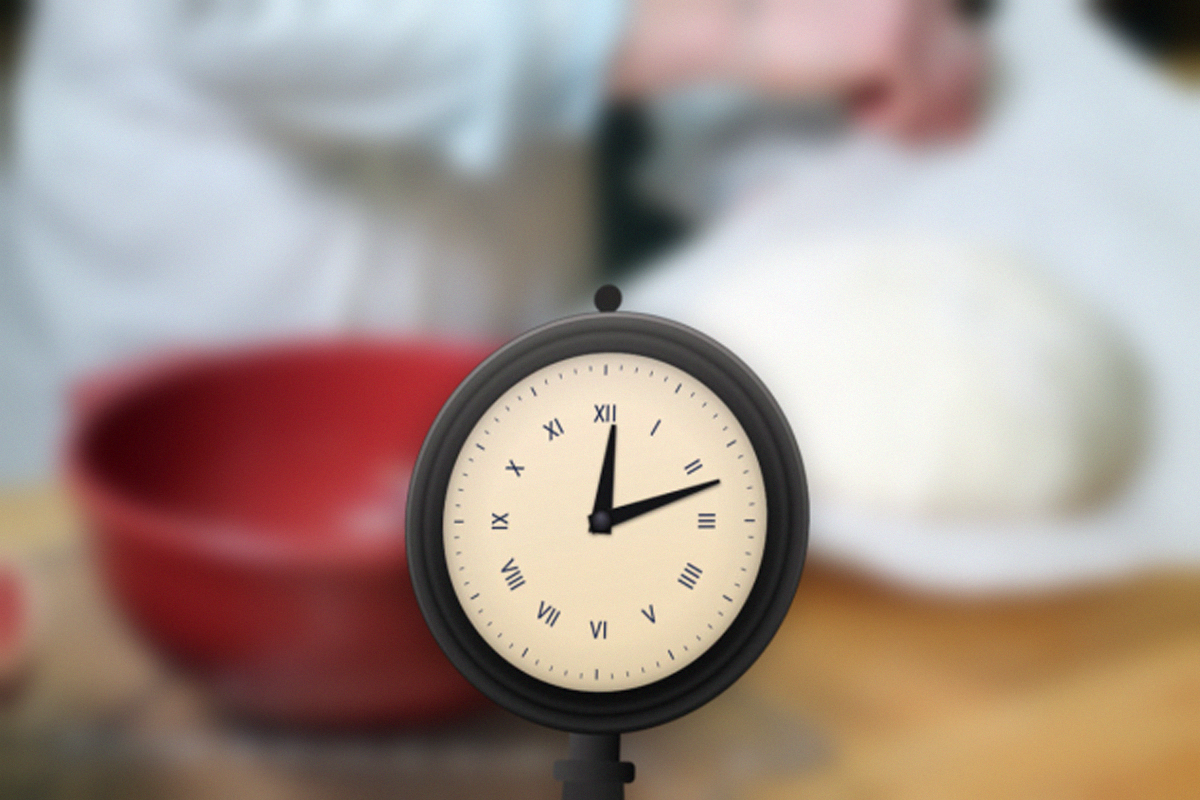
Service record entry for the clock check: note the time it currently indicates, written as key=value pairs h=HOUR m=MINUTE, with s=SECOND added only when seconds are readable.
h=12 m=12
